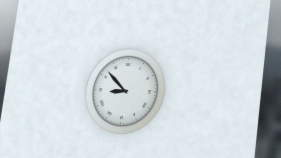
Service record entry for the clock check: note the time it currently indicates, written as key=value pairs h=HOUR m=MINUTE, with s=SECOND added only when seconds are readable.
h=8 m=52
